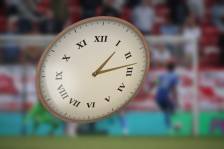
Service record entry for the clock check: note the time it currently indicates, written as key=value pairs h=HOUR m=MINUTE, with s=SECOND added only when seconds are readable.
h=1 m=13
